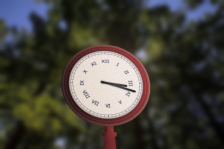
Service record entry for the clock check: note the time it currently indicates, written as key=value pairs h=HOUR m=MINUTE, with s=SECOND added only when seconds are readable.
h=3 m=18
